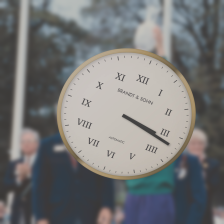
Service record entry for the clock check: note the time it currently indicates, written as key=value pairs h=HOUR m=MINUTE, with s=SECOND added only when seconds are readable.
h=3 m=17
